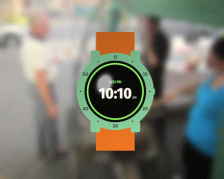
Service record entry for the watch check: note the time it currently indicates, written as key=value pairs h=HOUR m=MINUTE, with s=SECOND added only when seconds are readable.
h=10 m=10
